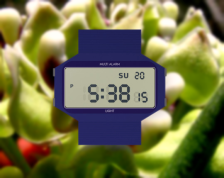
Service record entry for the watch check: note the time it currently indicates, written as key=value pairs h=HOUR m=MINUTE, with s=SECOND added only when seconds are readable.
h=5 m=38 s=15
